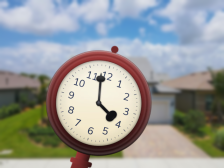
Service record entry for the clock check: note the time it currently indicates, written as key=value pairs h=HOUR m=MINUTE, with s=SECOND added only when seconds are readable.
h=3 m=58
